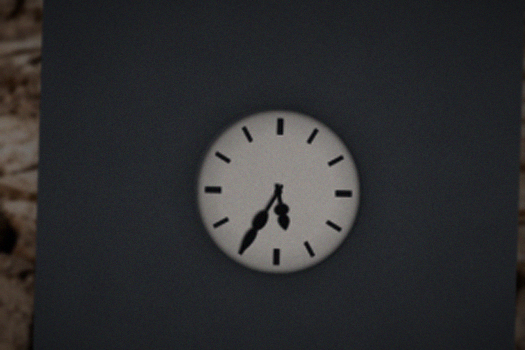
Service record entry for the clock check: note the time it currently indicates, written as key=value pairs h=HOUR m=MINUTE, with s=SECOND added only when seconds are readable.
h=5 m=35
